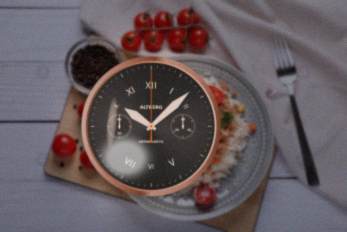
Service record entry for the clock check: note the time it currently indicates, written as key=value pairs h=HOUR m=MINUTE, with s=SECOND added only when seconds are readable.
h=10 m=8
